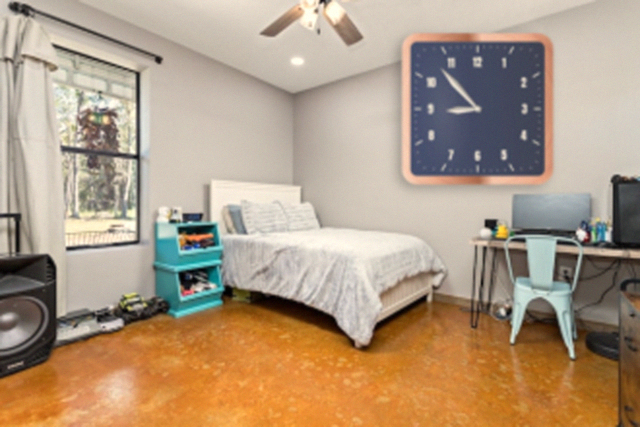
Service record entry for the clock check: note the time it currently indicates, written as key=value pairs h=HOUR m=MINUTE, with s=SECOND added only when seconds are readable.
h=8 m=53
